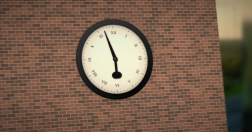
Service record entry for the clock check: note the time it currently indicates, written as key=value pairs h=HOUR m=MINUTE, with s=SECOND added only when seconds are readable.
h=5 m=57
